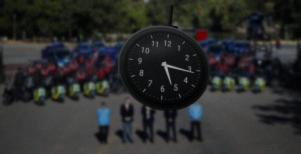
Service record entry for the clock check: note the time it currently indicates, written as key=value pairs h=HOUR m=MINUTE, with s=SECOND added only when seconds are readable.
h=5 m=16
